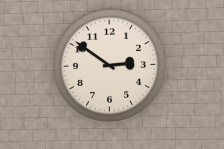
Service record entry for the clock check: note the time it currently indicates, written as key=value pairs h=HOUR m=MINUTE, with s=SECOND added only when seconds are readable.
h=2 m=51
